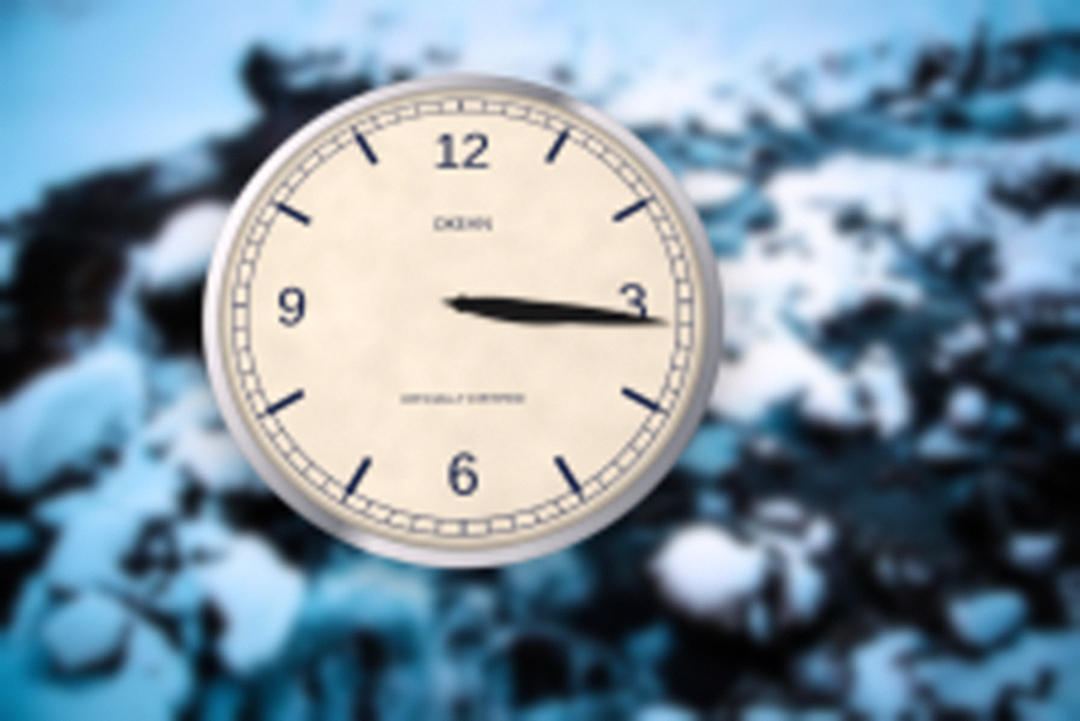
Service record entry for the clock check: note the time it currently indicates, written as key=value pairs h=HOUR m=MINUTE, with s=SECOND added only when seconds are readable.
h=3 m=16
